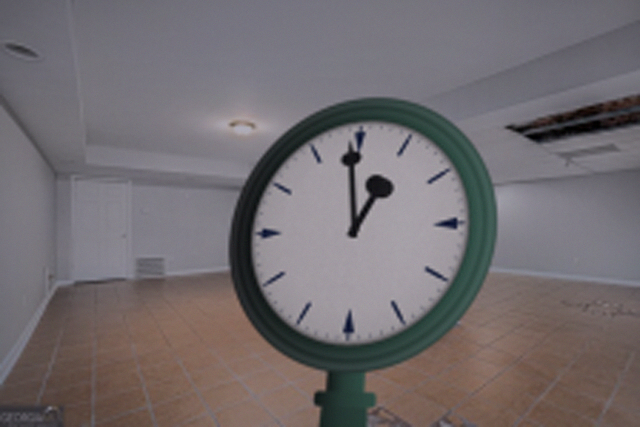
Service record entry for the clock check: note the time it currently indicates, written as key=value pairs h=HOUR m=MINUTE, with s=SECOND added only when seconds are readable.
h=12 m=59
